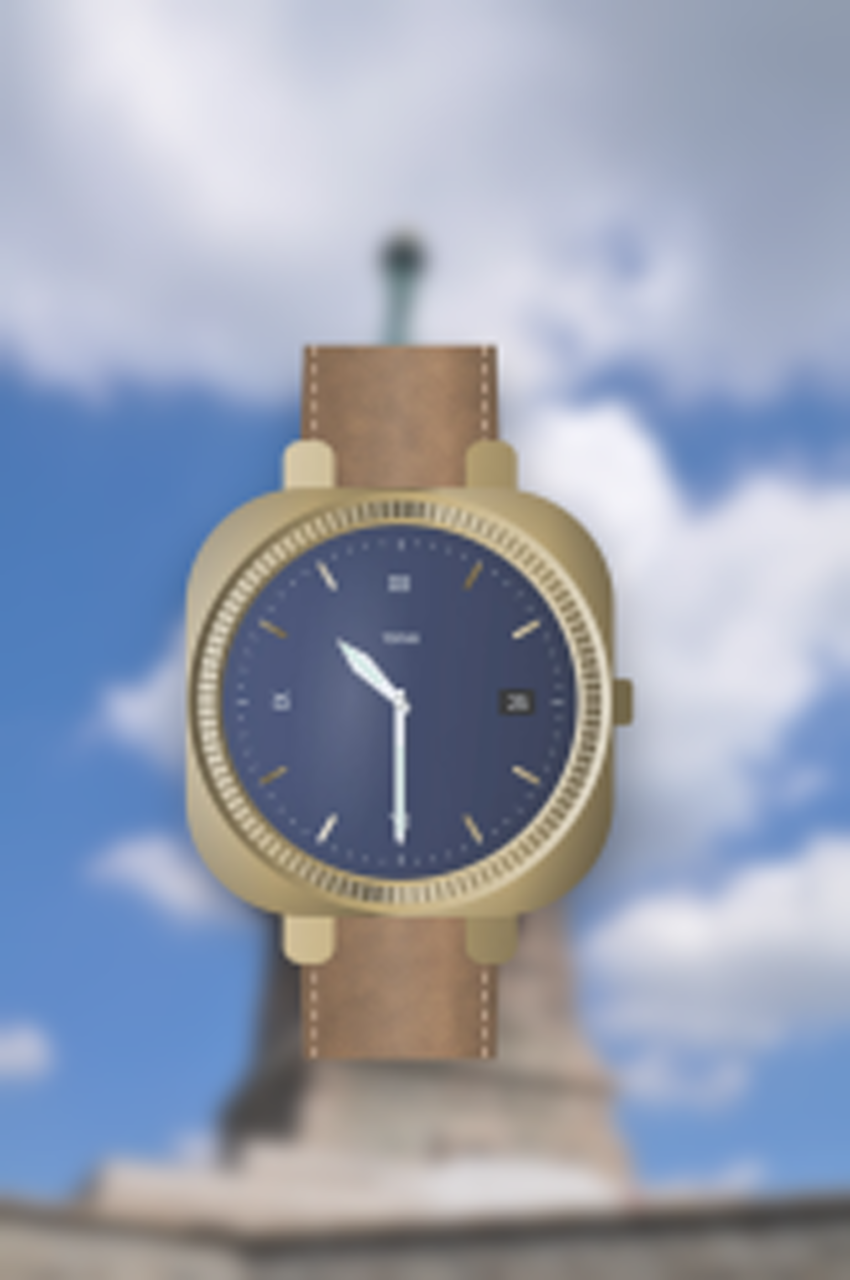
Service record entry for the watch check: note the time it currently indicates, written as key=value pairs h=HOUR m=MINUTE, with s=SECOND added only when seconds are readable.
h=10 m=30
